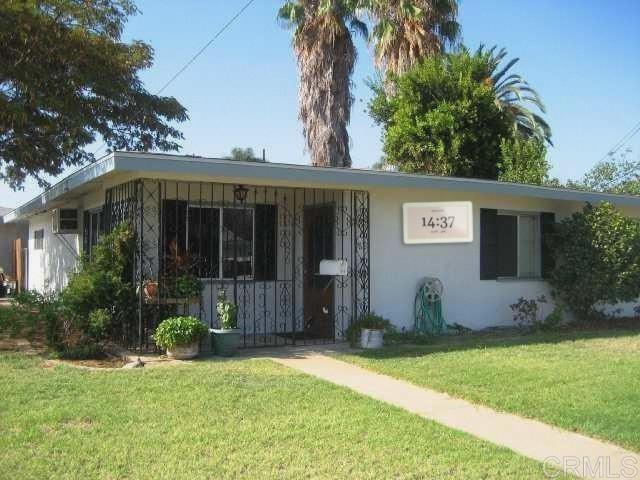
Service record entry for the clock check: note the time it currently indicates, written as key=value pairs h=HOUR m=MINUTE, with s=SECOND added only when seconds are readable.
h=14 m=37
